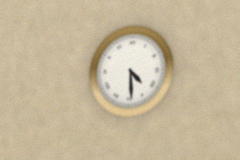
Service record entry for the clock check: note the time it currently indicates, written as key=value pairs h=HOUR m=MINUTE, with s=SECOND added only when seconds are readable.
h=4 m=29
